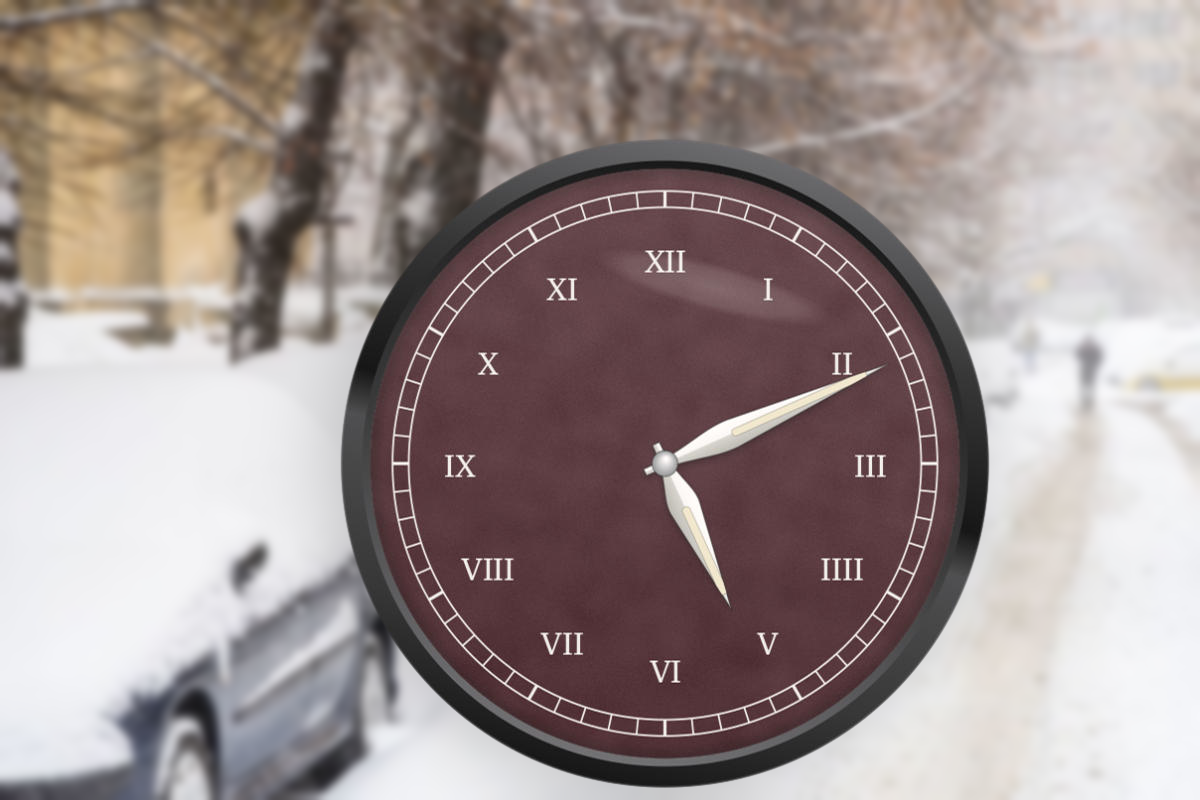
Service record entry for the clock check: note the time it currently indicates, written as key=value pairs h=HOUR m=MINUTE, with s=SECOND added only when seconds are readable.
h=5 m=11
